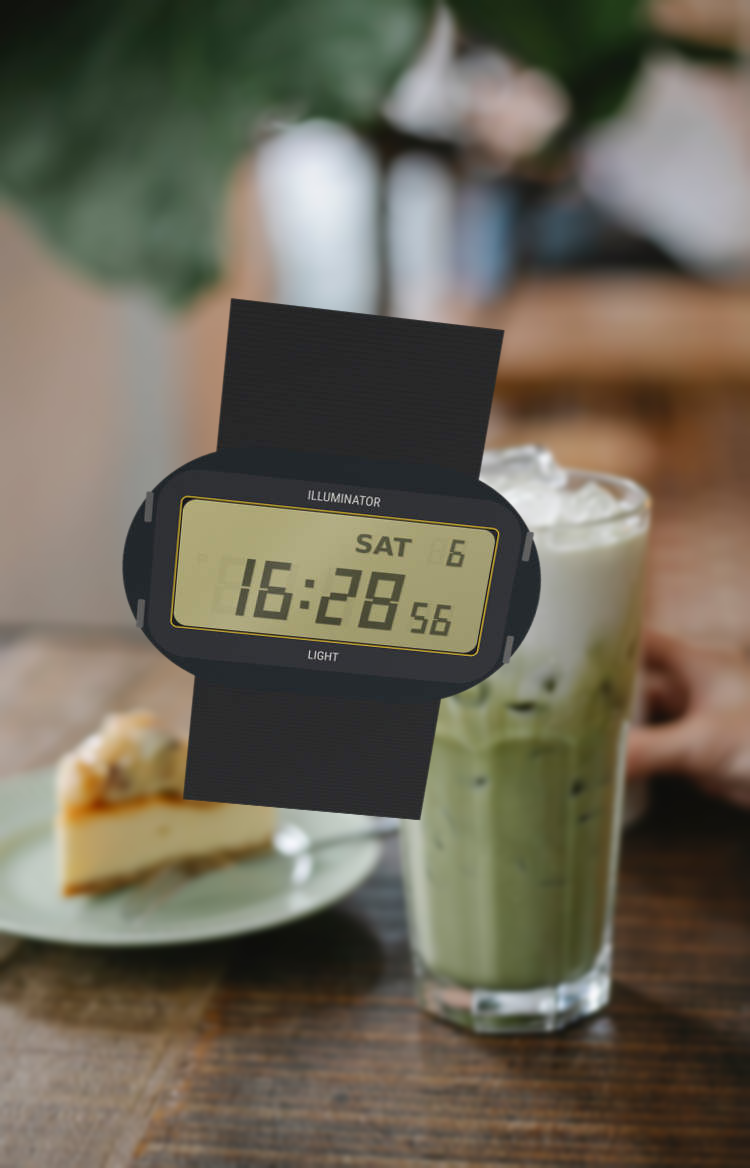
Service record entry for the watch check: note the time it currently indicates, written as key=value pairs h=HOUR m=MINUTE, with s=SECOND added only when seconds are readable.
h=16 m=28 s=56
